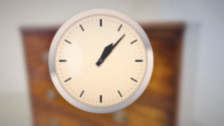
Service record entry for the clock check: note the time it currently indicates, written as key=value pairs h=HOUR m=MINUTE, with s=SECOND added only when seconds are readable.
h=1 m=7
